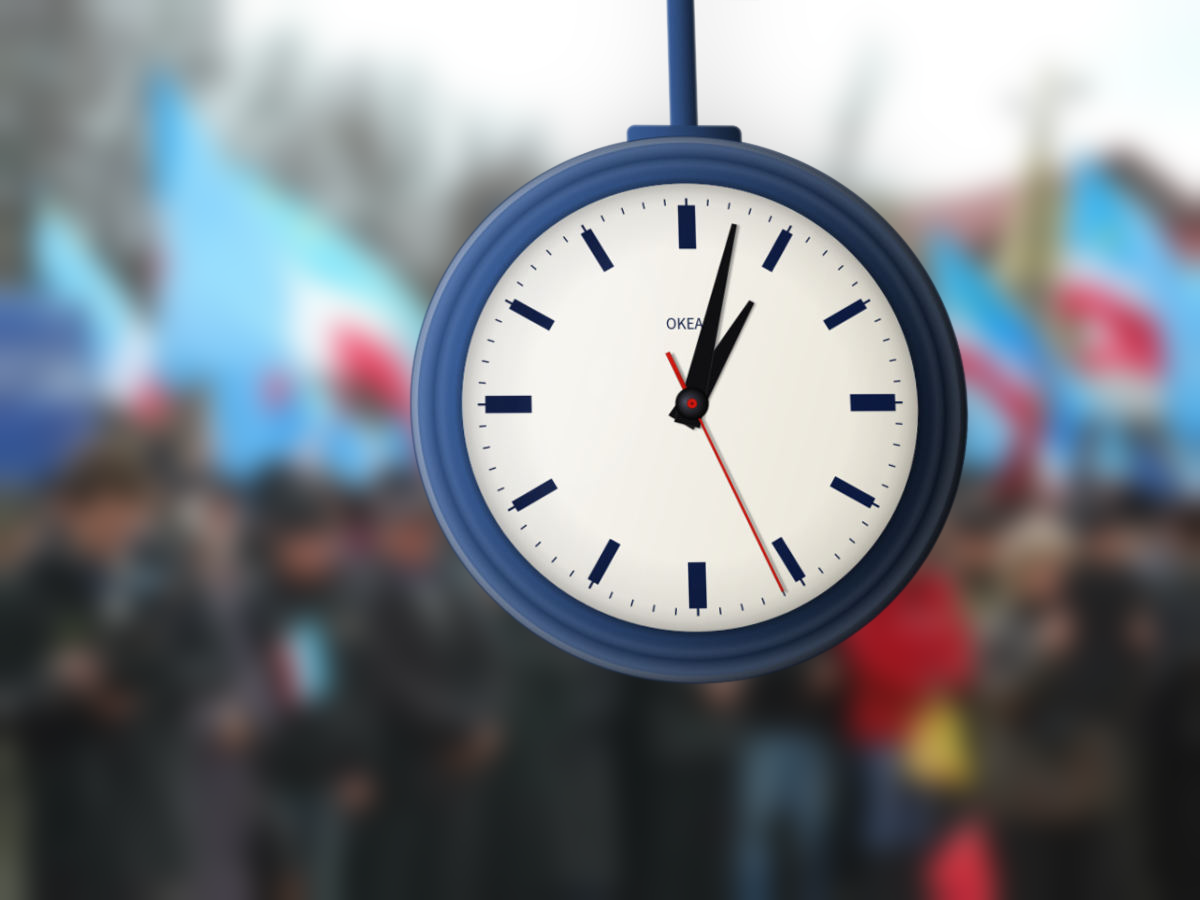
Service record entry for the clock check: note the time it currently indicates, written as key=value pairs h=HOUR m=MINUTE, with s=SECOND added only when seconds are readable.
h=1 m=2 s=26
